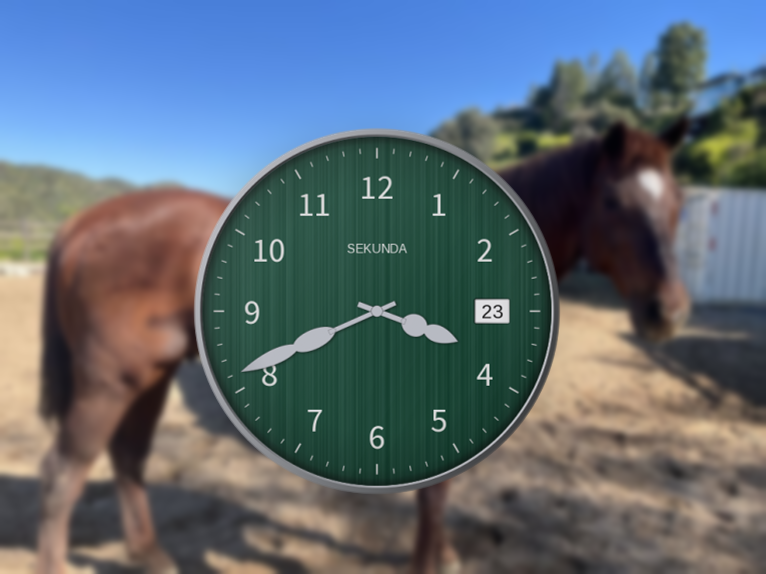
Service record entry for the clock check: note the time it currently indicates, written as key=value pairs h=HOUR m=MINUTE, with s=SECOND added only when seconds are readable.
h=3 m=41
